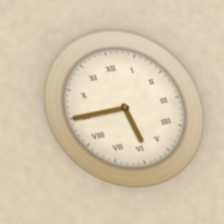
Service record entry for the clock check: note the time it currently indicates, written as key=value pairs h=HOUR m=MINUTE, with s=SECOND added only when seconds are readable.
h=5 m=45
